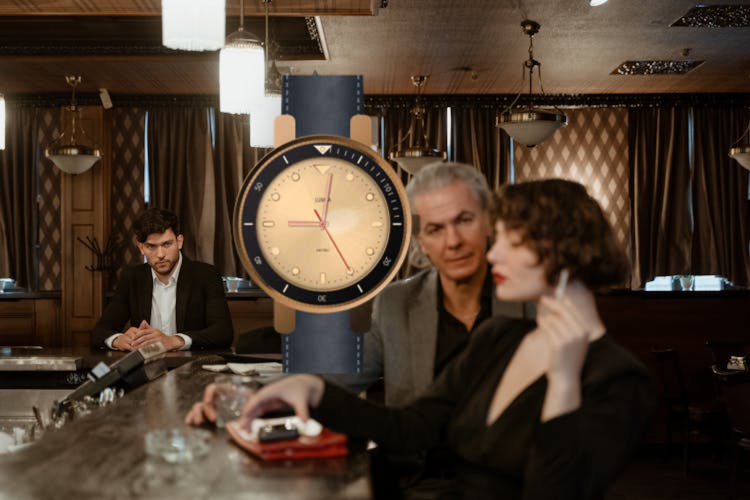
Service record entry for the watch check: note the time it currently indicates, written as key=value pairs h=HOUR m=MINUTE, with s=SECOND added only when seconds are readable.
h=9 m=1 s=25
